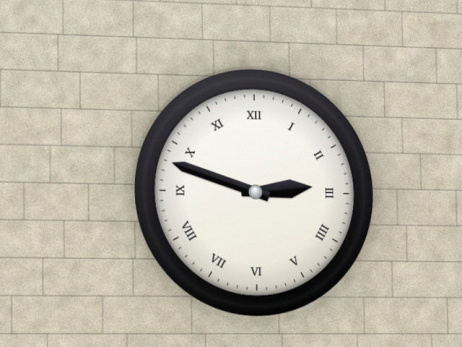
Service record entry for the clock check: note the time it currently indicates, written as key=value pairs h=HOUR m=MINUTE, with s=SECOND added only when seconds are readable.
h=2 m=48
